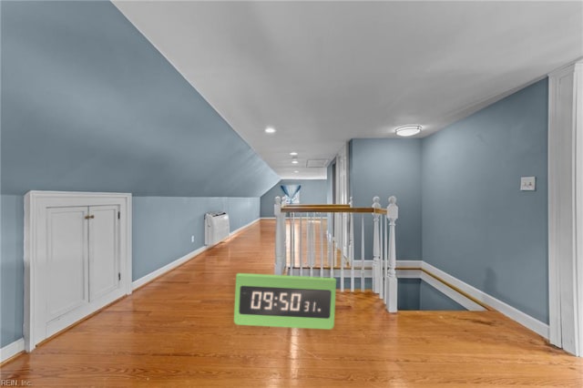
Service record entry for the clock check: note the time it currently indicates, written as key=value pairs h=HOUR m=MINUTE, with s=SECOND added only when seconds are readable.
h=9 m=50
